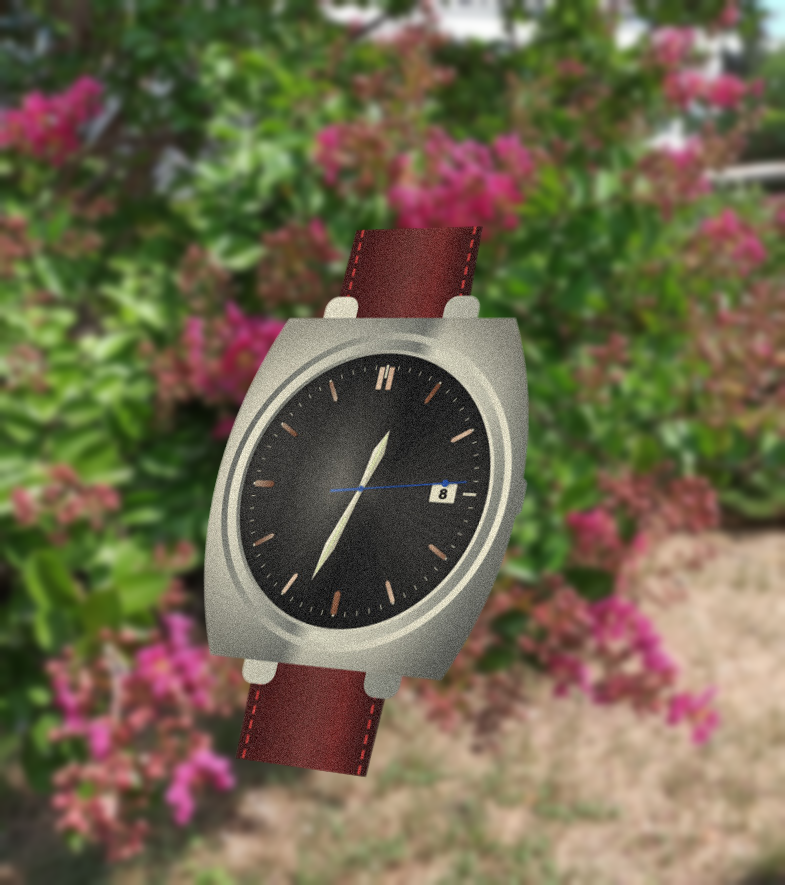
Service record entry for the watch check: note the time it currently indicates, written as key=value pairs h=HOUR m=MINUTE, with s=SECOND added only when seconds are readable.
h=12 m=33 s=14
